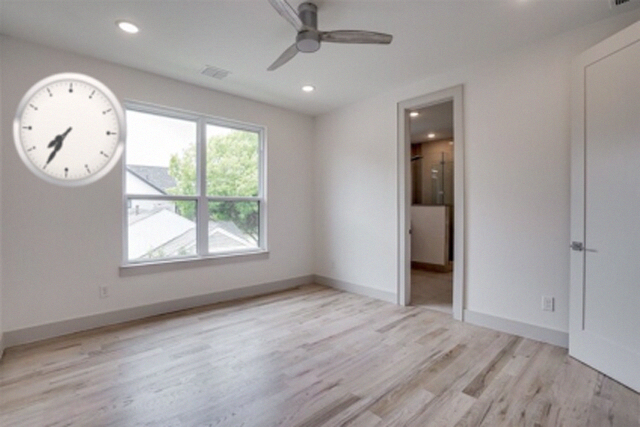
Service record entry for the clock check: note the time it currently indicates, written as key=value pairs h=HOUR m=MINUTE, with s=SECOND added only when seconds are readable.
h=7 m=35
